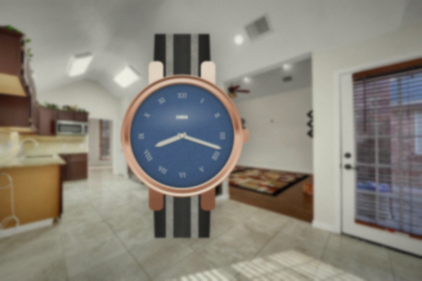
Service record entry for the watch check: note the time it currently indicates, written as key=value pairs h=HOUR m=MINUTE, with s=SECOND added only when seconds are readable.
h=8 m=18
